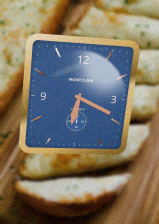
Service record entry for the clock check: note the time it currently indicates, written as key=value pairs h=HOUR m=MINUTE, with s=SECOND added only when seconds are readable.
h=6 m=19
